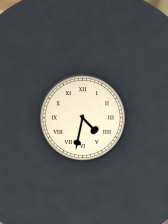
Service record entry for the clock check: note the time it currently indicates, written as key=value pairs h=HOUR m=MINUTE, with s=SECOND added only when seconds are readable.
h=4 m=32
